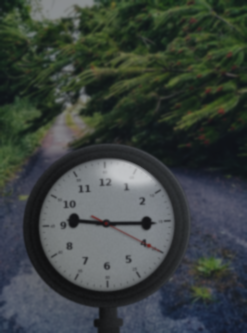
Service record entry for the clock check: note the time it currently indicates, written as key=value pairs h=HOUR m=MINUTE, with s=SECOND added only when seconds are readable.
h=9 m=15 s=20
